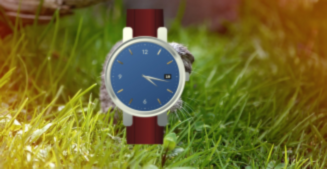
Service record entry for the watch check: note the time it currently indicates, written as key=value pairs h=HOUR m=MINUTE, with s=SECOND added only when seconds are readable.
h=4 m=17
